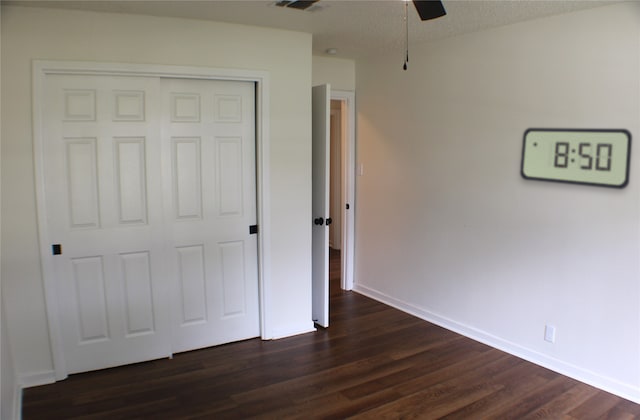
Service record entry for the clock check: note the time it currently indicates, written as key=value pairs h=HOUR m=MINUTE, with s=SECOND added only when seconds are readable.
h=8 m=50
